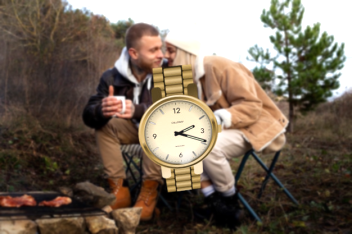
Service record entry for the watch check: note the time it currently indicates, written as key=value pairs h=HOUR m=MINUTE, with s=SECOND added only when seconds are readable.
h=2 m=19
